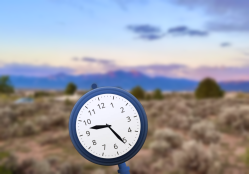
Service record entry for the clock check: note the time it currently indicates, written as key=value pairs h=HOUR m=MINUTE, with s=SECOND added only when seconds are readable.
h=9 m=26
